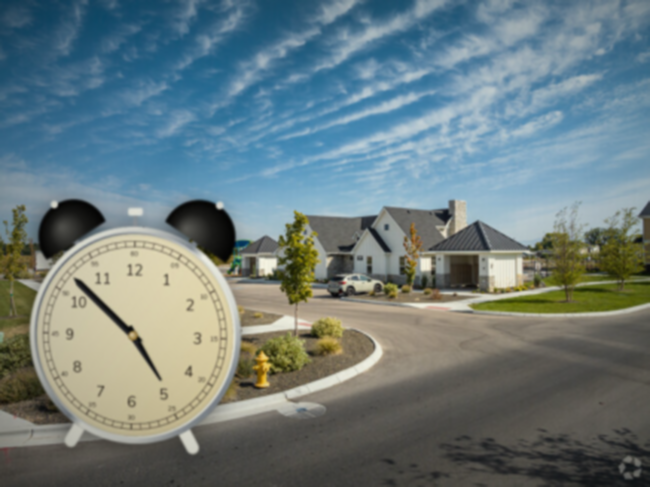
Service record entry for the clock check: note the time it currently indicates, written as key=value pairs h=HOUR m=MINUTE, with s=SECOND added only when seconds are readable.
h=4 m=52
